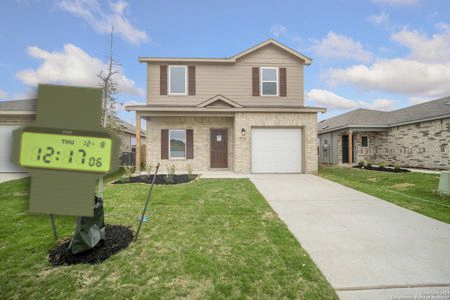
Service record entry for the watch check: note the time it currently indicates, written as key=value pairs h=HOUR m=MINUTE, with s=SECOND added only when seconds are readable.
h=12 m=17 s=6
